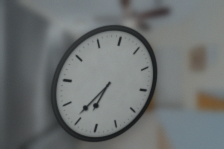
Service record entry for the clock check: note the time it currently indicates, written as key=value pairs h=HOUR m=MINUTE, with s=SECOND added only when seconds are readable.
h=6 m=36
